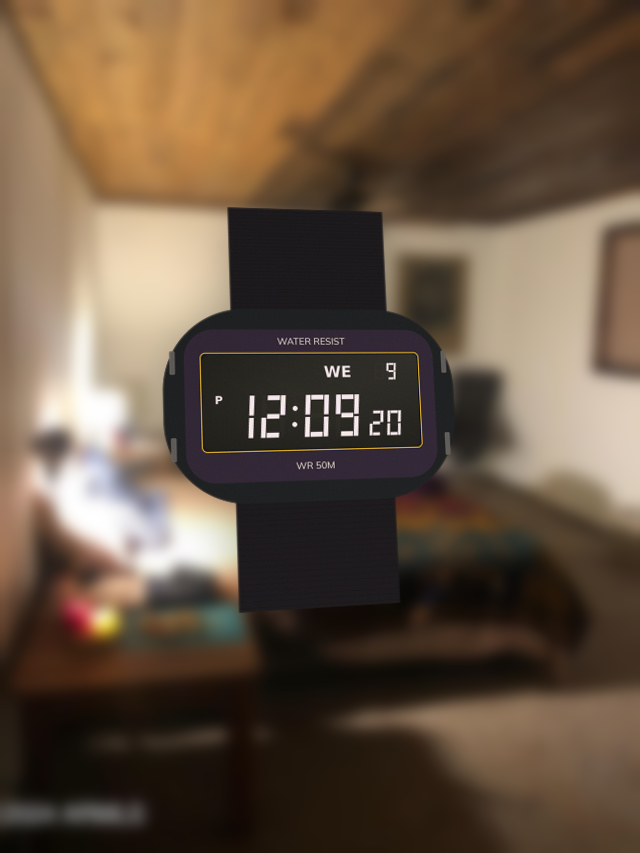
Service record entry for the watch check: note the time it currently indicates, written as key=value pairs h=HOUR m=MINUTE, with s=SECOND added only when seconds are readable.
h=12 m=9 s=20
